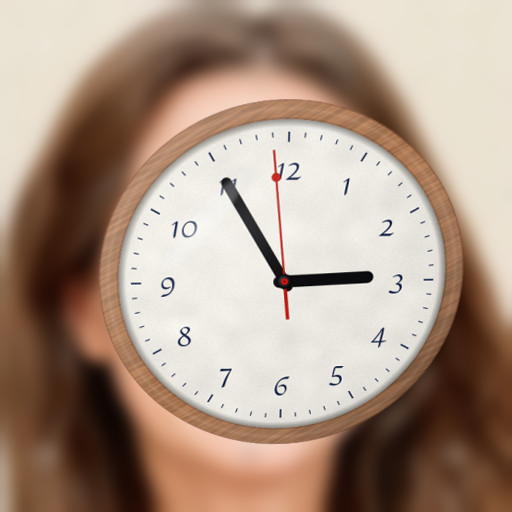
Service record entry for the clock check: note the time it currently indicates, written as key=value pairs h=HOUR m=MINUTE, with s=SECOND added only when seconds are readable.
h=2 m=54 s=59
